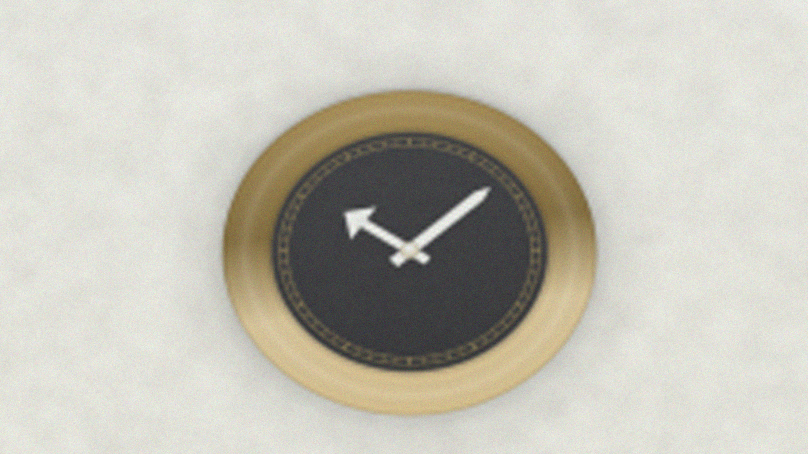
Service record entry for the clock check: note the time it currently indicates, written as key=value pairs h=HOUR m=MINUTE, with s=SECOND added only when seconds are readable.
h=10 m=8
